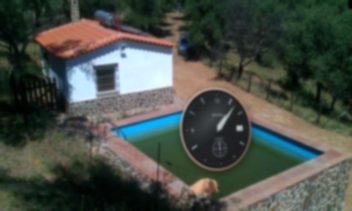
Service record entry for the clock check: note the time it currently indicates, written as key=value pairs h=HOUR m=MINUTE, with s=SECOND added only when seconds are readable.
h=1 m=7
